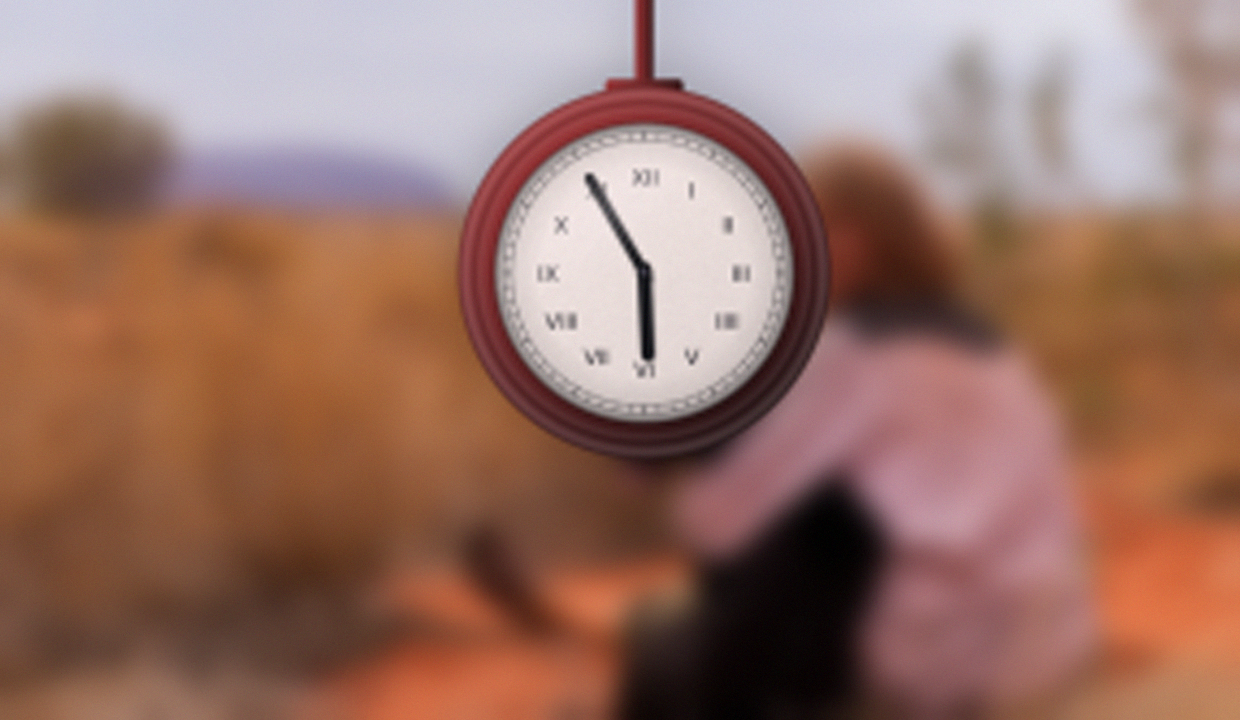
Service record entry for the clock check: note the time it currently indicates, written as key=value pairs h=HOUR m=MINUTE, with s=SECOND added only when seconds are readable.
h=5 m=55
